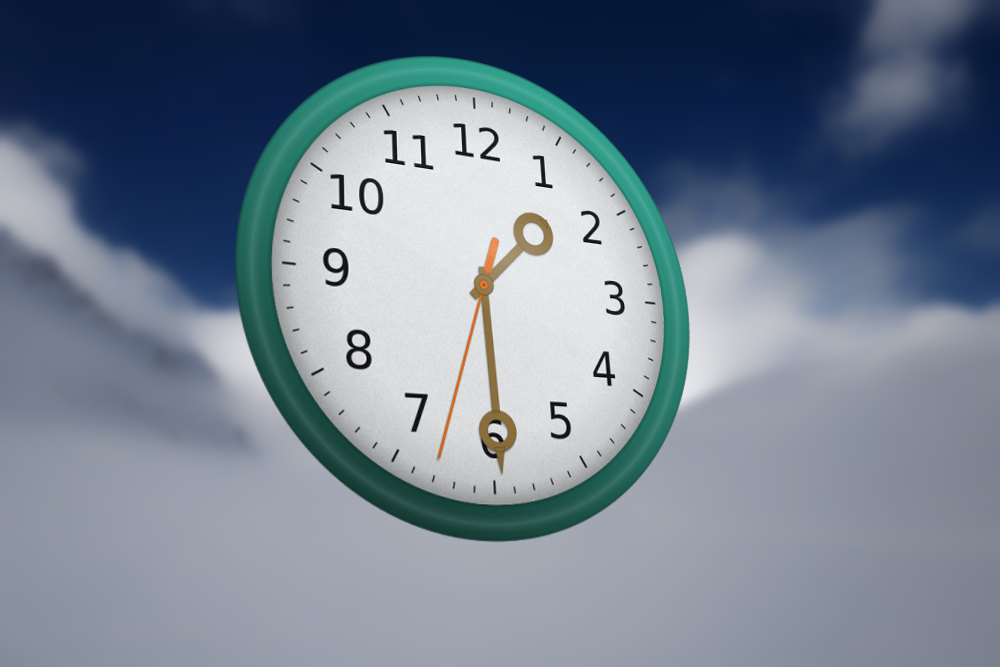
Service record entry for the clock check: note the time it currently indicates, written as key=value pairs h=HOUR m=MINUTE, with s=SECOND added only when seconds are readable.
h=1 m=29 s=33
